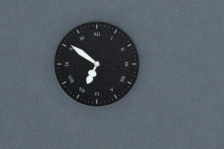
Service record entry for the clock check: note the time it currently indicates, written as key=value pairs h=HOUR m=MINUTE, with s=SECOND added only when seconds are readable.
h=6 m=51
